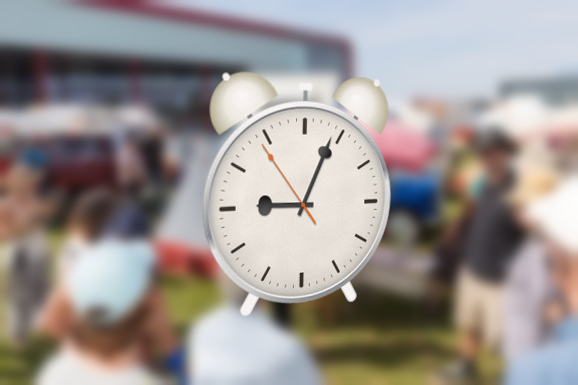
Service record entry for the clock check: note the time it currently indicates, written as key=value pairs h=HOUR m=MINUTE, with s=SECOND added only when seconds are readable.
h=9 m=3 s=54
